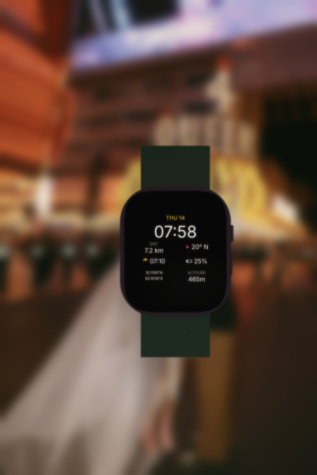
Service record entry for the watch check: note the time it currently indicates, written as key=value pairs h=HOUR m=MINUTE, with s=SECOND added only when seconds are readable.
h=7 m=58
